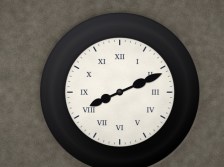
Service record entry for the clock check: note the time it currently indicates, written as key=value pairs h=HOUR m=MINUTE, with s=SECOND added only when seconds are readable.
h=8 m=11
